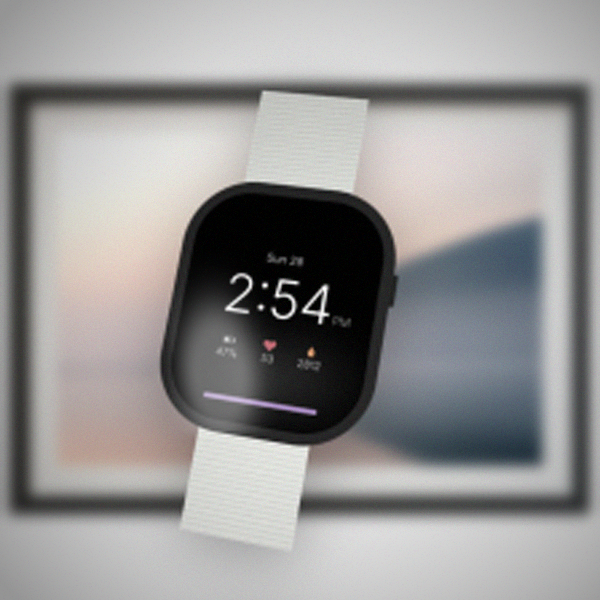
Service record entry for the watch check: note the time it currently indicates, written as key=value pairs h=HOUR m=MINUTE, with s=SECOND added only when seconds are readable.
h=2 m=54
